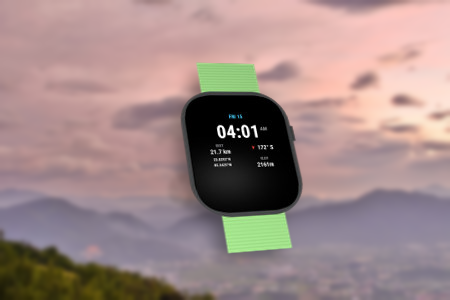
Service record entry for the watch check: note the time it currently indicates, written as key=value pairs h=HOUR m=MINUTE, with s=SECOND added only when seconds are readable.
h=4 m=1
